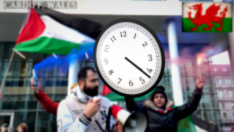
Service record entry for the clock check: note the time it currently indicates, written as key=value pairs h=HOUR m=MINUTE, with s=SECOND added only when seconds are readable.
h=4 m=22
